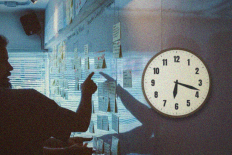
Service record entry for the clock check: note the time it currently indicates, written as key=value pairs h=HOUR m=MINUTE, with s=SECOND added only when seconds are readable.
h=6 m=18
